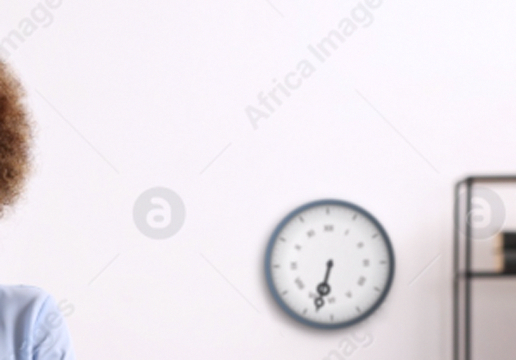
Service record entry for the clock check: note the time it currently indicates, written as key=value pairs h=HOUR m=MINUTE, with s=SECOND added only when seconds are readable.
h=6 m=33
